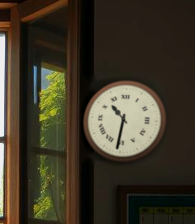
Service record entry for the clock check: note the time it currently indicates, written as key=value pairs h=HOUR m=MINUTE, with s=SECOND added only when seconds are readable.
h=10 m=31
